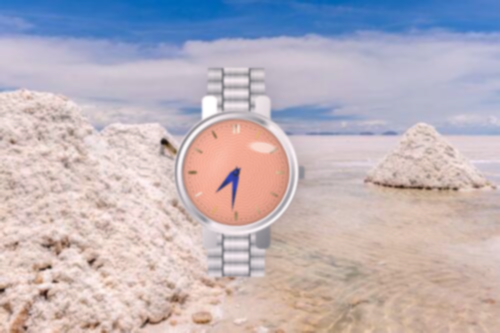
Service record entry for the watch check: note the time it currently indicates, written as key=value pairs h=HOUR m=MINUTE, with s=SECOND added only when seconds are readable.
h=7 m=31
